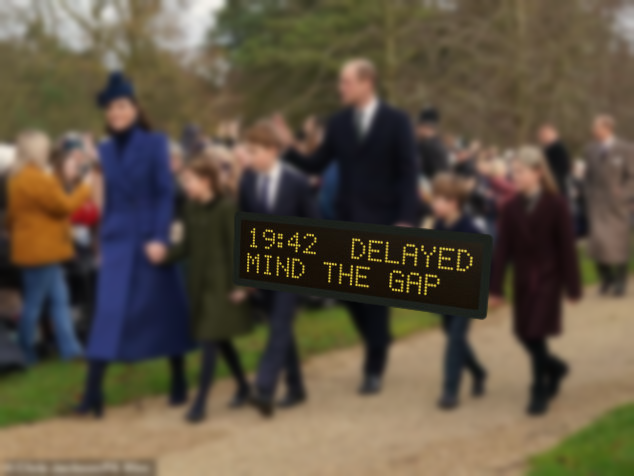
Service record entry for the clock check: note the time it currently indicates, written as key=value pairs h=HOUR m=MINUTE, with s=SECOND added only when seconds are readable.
h=19 m=42
